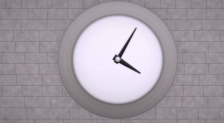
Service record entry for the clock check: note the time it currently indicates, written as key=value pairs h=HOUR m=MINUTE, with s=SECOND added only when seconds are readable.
h=4 m=5
